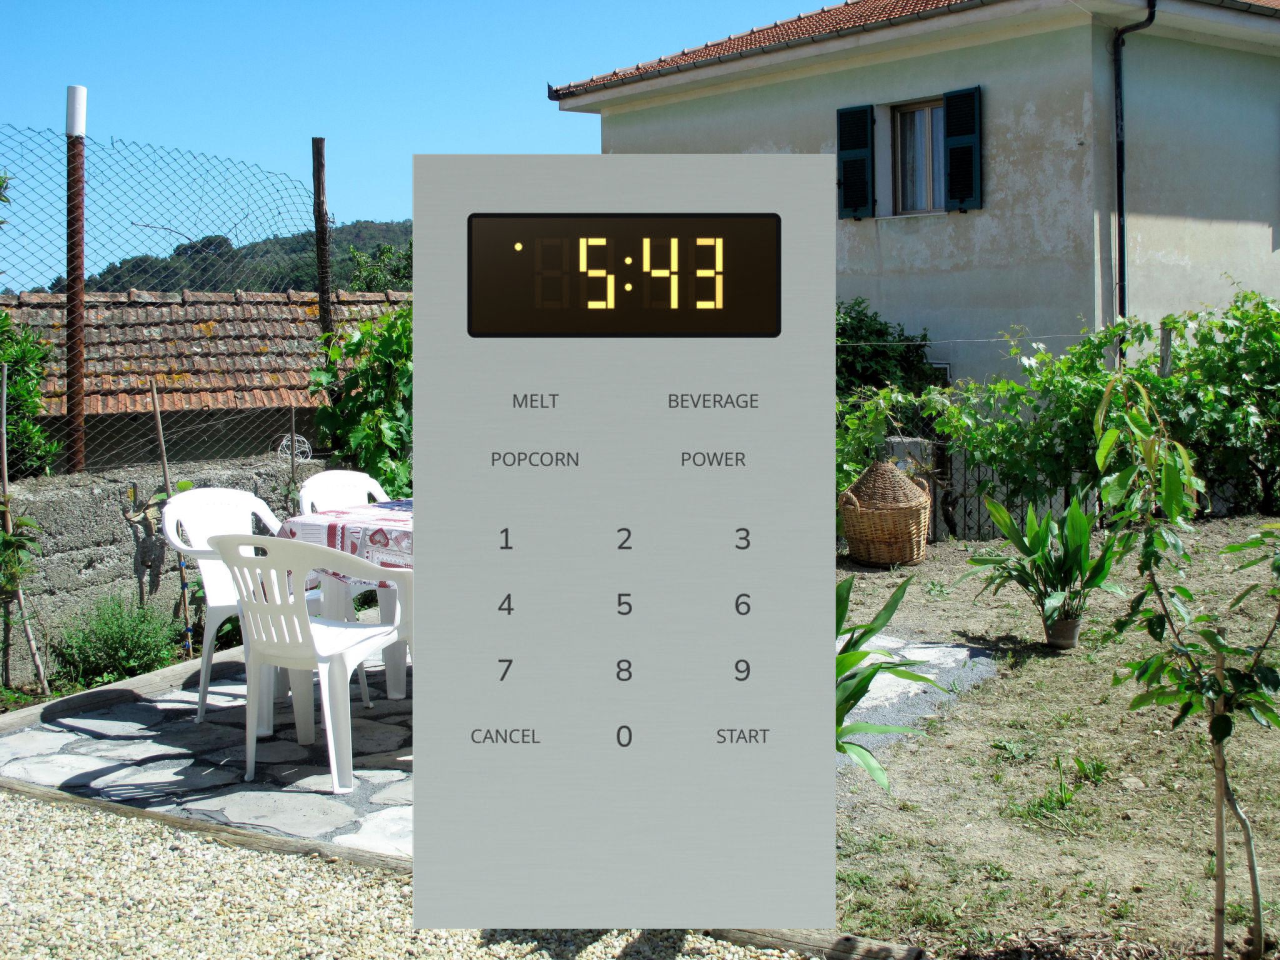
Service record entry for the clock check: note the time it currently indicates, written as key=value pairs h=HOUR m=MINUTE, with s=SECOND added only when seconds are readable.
h=5 m=43
